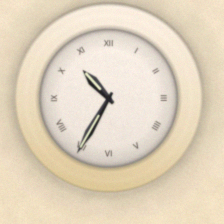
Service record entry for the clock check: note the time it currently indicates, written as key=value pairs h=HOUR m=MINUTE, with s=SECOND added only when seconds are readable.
h=10 m=35
